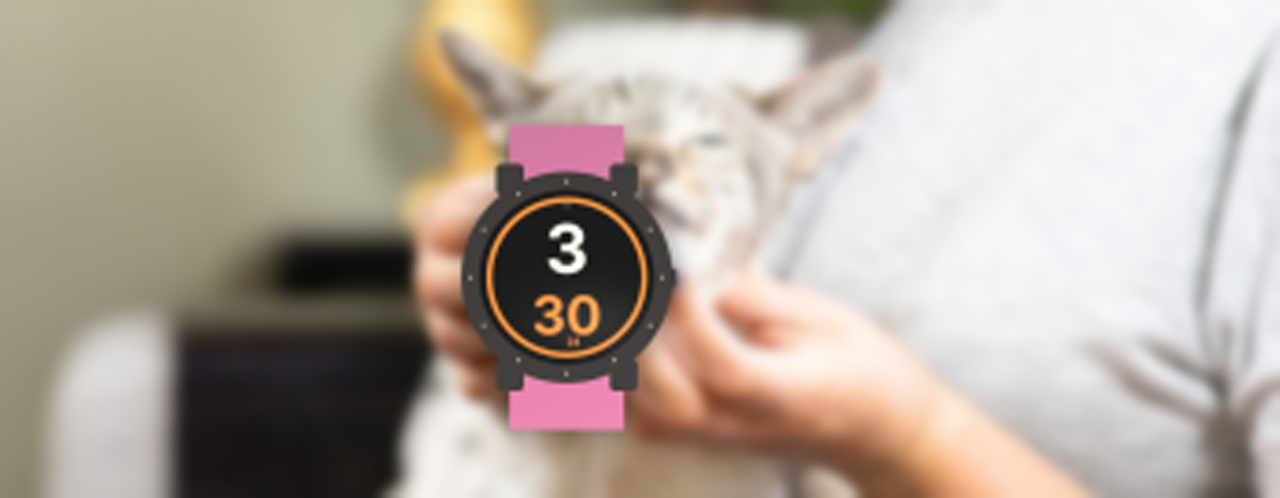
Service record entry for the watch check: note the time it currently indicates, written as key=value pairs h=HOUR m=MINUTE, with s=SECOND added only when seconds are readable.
h=3 m=30
